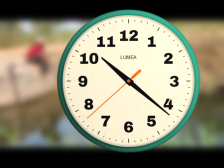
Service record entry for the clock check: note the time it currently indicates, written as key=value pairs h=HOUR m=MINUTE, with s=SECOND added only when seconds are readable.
h=10 m=21 s=38
